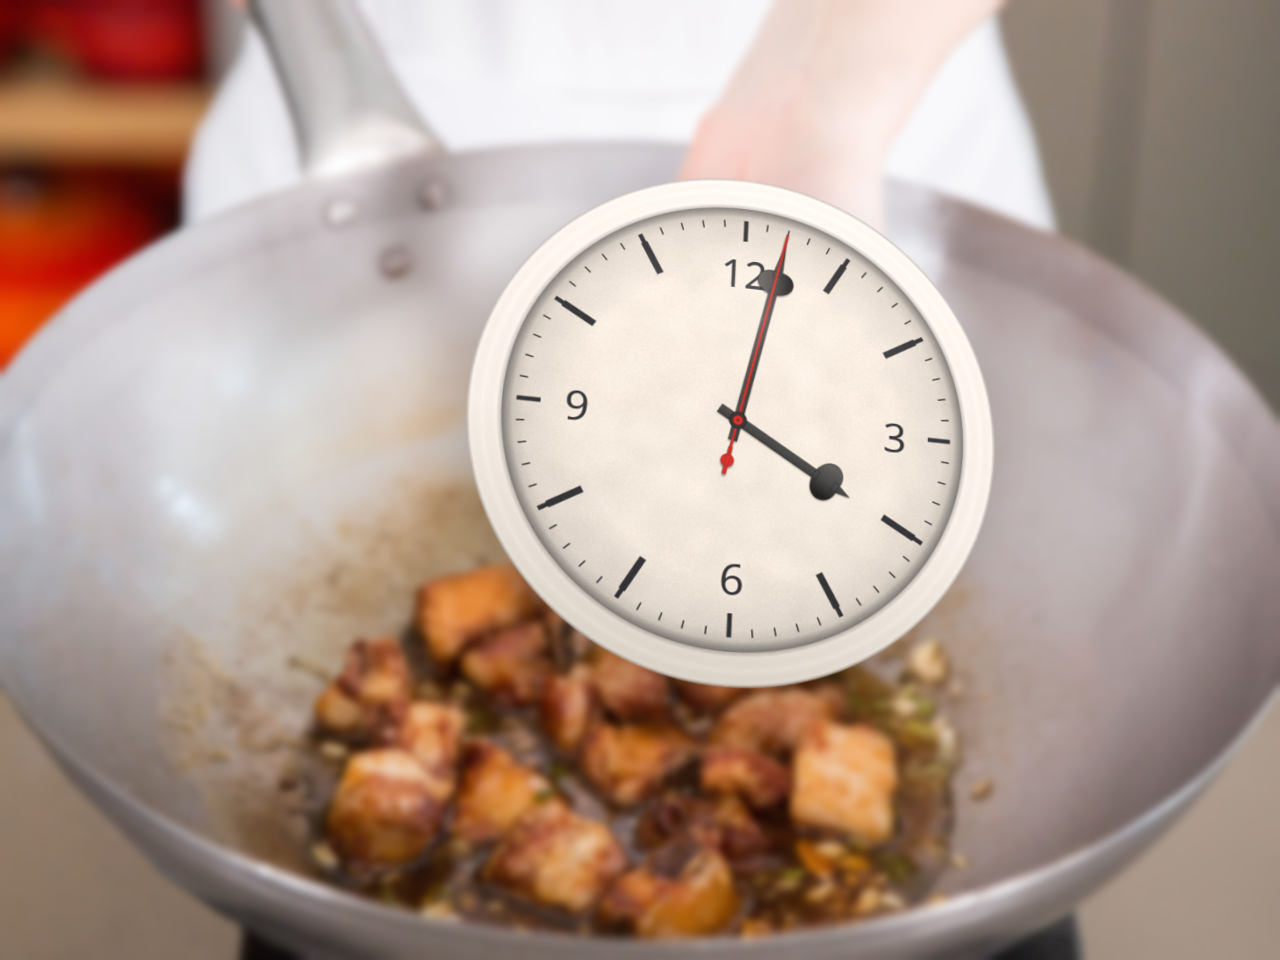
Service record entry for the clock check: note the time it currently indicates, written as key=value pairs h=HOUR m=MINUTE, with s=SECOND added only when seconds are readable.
h=4 m=2 s=2
